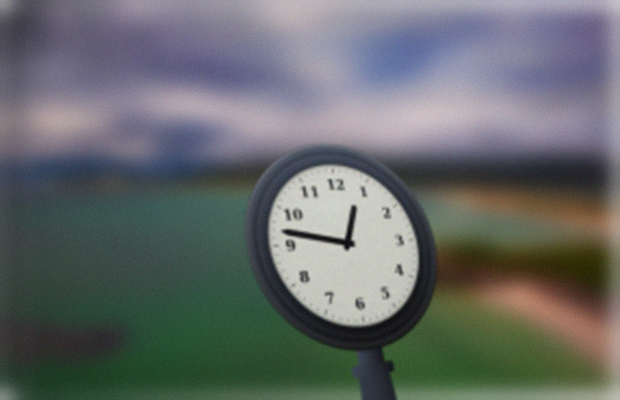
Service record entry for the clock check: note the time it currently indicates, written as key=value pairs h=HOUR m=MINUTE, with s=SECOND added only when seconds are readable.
h=12 m=47
